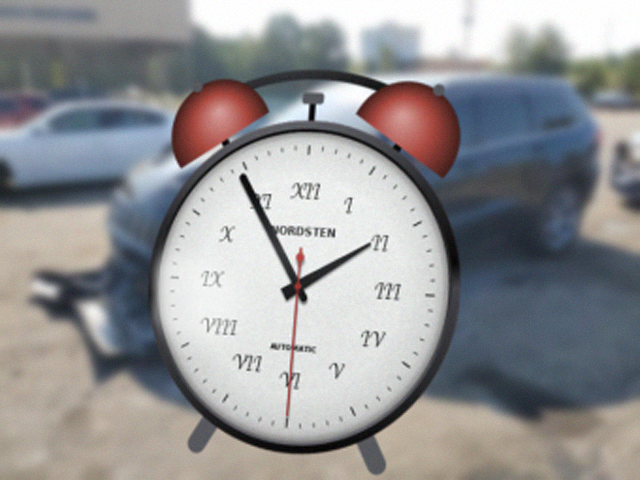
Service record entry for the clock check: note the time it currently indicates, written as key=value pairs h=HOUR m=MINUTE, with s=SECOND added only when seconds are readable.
h=1 m=54 s=30
